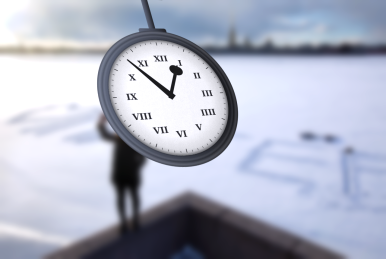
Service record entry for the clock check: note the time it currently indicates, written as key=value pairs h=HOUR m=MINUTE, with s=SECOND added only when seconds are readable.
h=12 m=53
